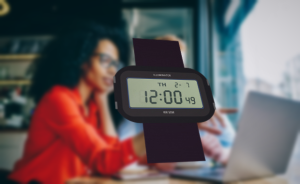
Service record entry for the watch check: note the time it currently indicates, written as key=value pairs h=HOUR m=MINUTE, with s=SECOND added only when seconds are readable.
h=12 m=0 s=49
